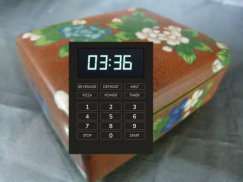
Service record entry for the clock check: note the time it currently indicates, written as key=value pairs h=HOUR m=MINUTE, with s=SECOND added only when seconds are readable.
h=3 m=36
